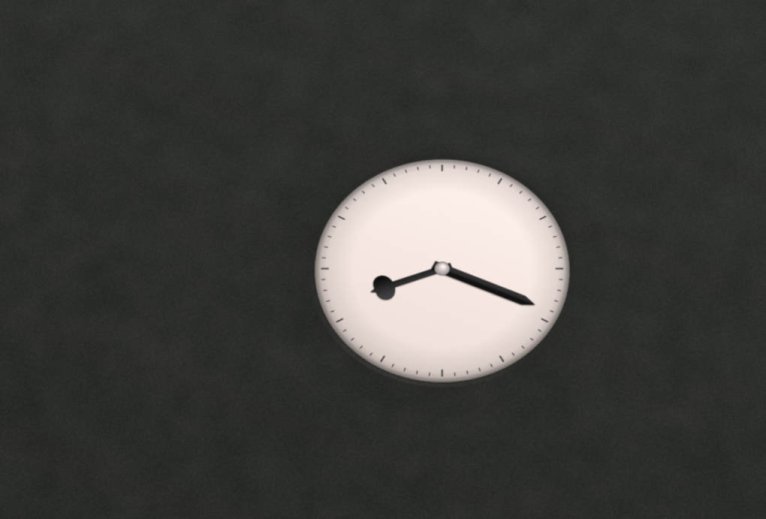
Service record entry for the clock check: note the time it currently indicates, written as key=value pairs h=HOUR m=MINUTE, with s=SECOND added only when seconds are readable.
h=8 m=19
